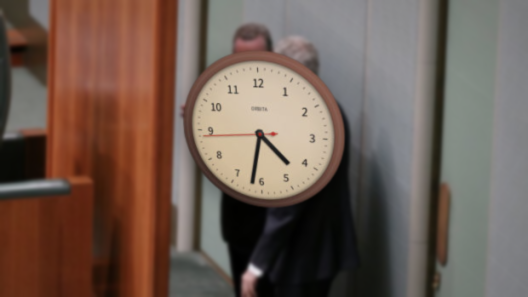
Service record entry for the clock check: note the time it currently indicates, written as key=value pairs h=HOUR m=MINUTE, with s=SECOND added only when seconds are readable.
h=4 m=31 s=44
